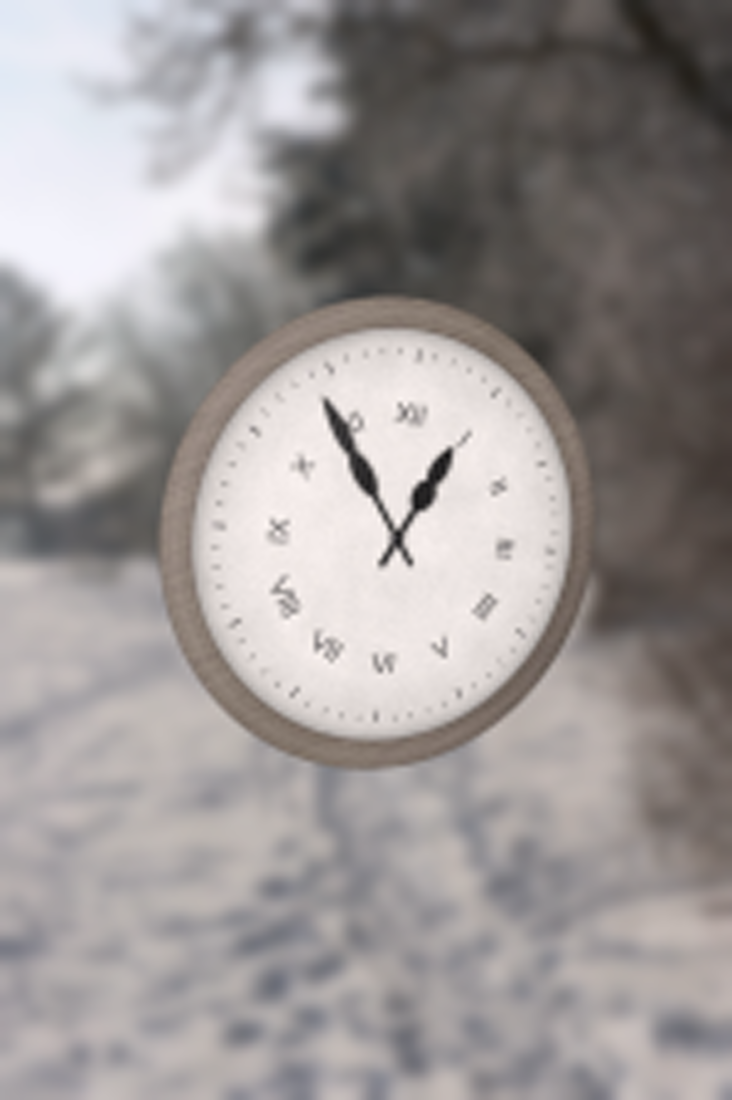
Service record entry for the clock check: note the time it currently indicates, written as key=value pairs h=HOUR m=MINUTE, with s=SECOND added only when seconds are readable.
h=12 m=54
